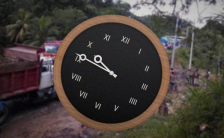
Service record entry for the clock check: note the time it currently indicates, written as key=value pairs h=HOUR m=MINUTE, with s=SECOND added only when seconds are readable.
h=9 m=46
